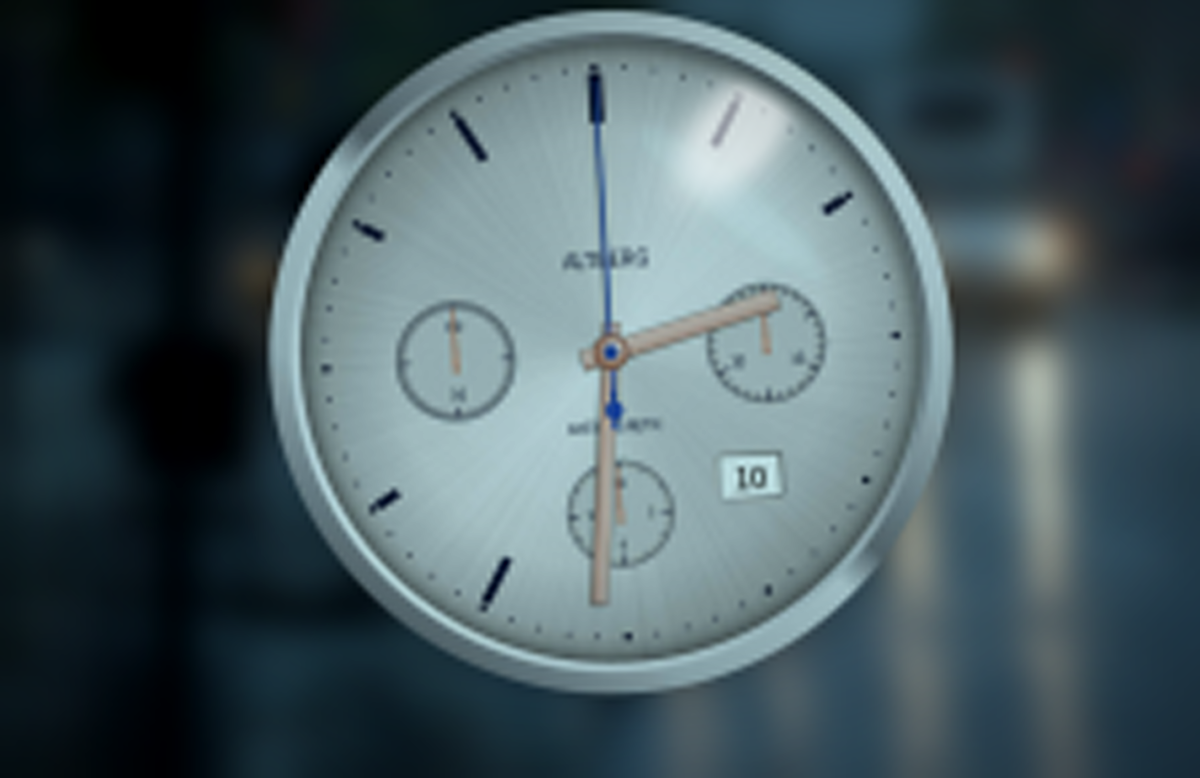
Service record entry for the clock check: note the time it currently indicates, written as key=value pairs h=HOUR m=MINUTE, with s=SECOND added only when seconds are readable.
h=2 m=31
